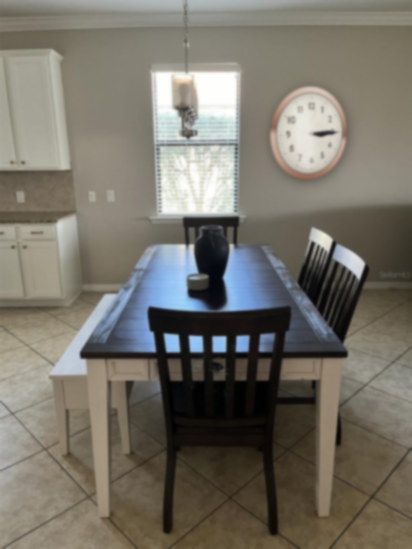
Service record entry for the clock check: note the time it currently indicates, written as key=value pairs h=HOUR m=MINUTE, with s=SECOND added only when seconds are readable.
h=3 m=15
